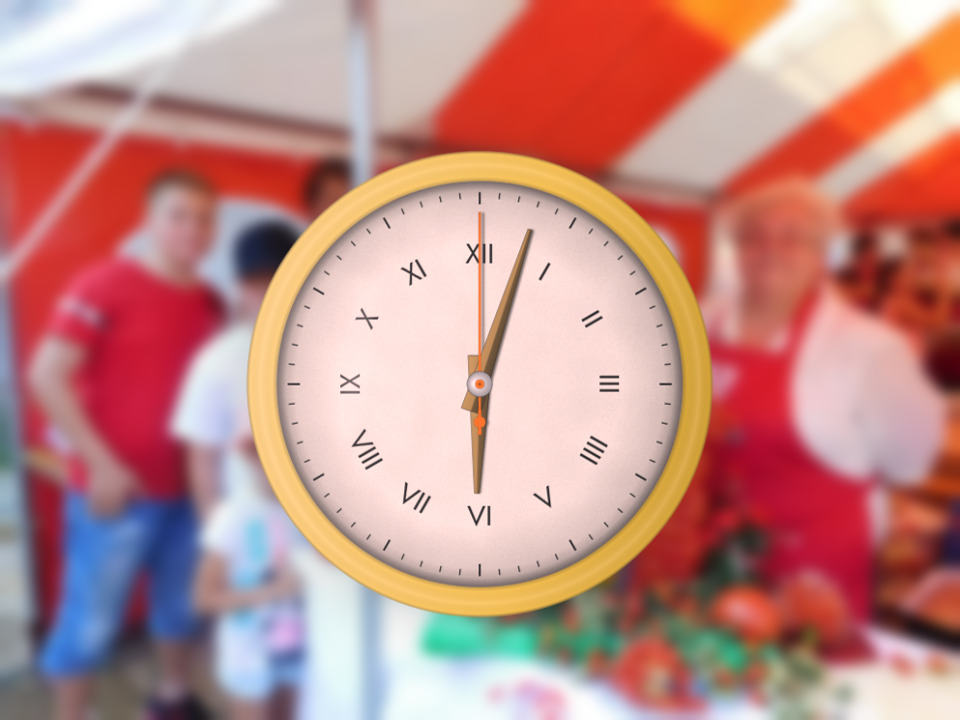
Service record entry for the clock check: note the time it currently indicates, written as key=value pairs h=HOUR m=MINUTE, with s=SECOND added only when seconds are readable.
h=6 m=3 s=0
